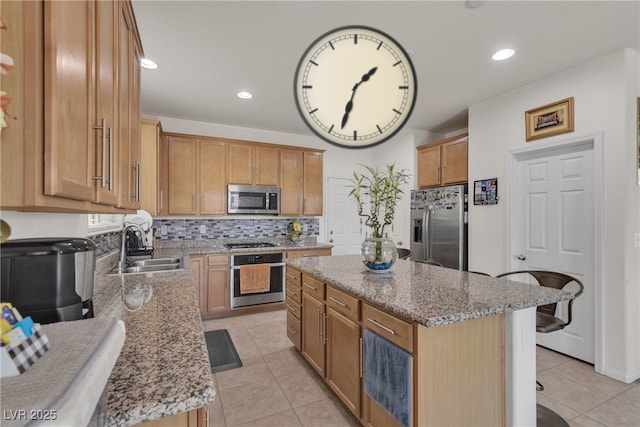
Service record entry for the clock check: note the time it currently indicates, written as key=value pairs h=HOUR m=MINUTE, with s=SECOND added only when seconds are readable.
h=1 m=33
